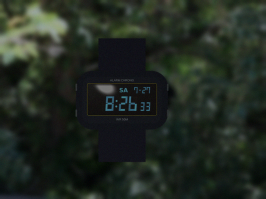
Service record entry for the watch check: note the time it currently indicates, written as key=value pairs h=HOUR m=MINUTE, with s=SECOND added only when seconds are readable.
h=8 m=26 s=33
